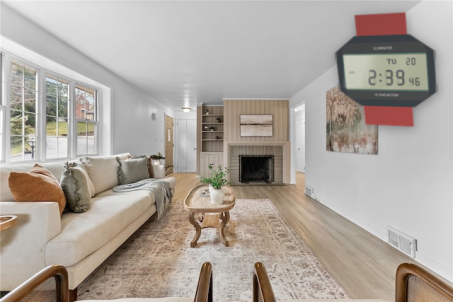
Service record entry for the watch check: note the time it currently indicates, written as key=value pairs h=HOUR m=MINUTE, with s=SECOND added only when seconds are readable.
h=2 m=39
